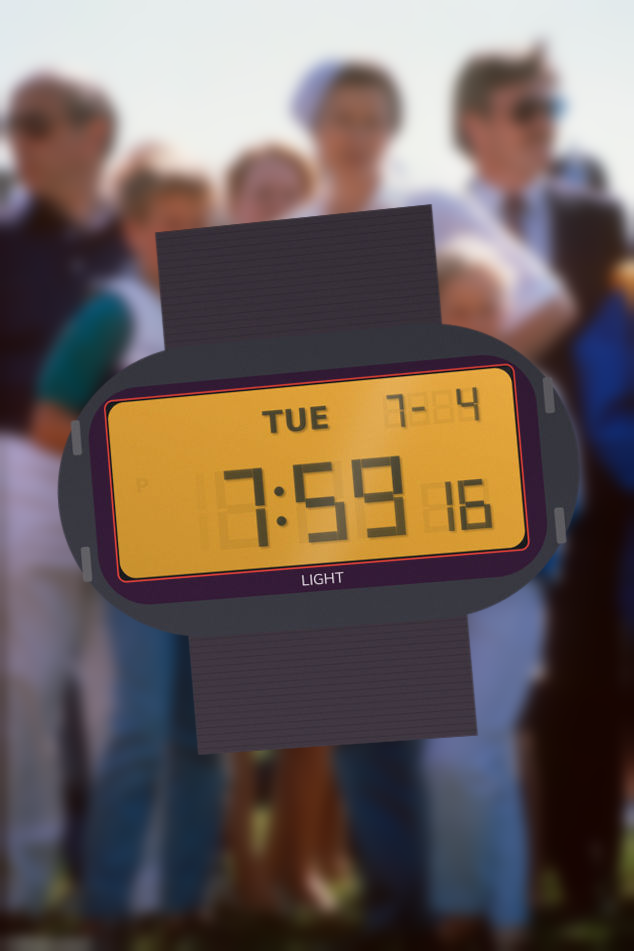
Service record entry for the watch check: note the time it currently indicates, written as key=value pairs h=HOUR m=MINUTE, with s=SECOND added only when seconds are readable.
h=7 m=59 s=16
